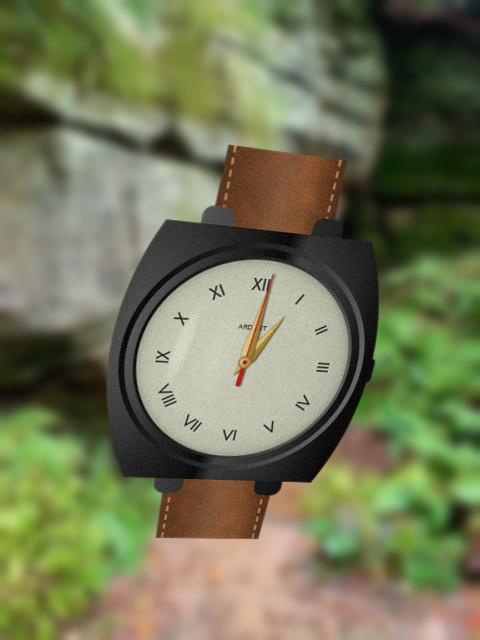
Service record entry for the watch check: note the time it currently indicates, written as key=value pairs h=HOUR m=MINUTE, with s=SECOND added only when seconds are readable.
h=1 m=1 s=1
